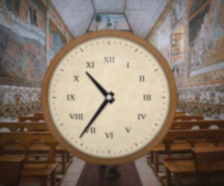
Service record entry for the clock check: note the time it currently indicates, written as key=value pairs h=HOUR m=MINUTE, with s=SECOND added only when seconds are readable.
h=10 m=36
